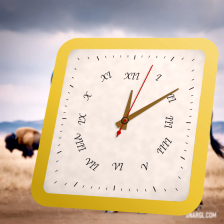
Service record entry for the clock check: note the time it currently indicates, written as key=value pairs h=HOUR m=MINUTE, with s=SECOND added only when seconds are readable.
h=12 m=9 s=3
